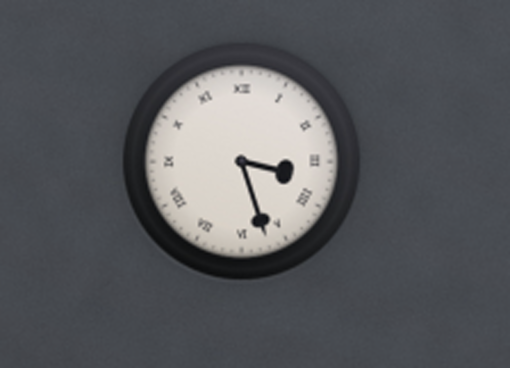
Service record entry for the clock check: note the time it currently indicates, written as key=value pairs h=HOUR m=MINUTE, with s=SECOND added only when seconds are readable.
h=3 m=27
